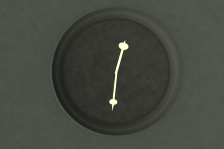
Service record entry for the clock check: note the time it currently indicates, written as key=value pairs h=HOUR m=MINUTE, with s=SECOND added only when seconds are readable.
h=12 m=31
